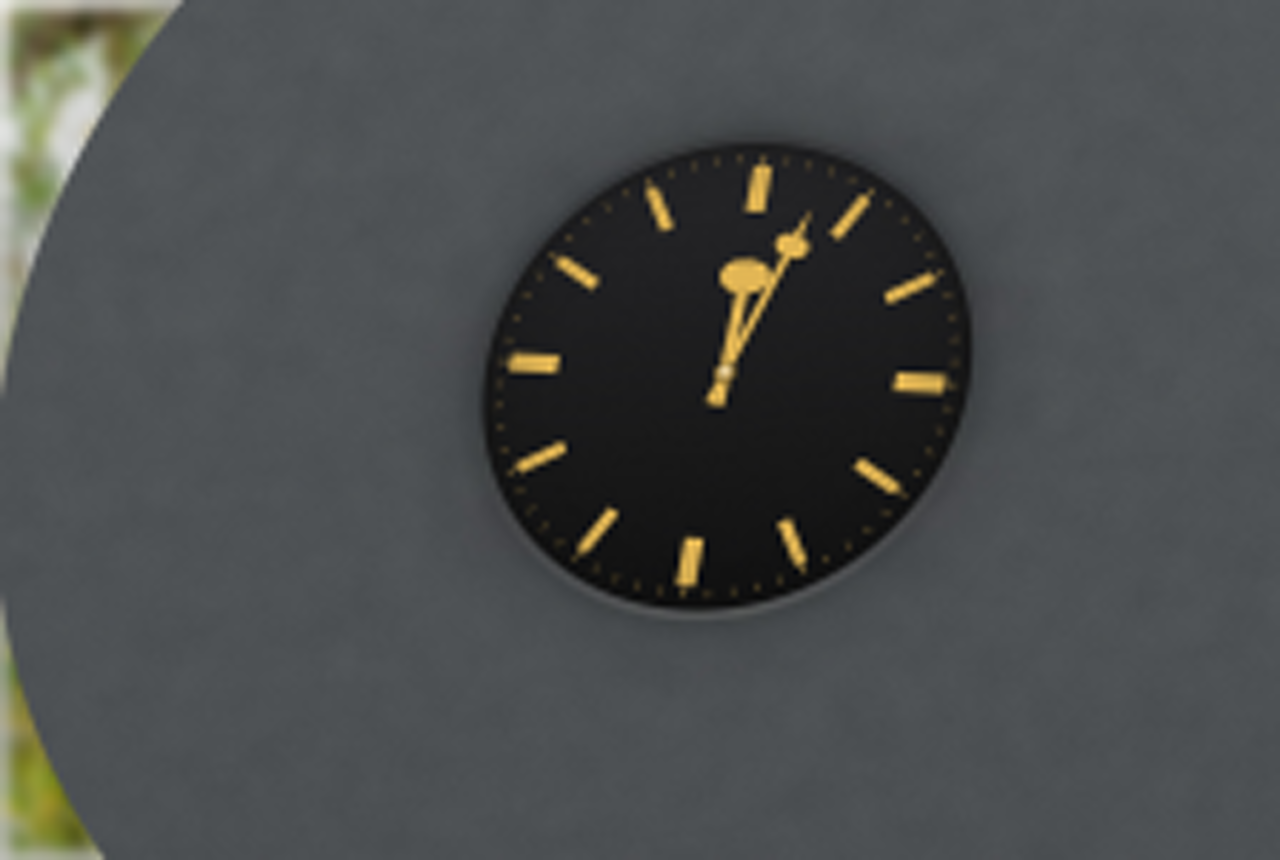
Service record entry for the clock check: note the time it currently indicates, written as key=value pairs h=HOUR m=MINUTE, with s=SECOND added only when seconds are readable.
h=12 m=3
